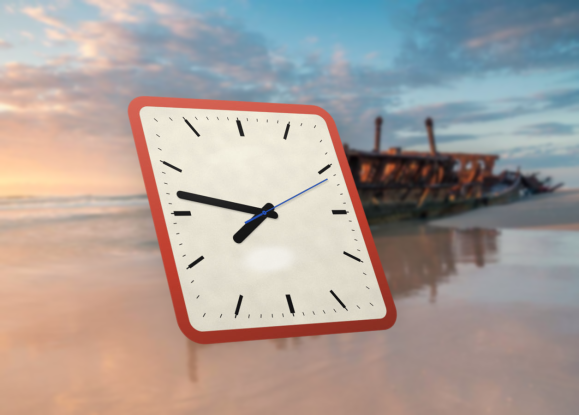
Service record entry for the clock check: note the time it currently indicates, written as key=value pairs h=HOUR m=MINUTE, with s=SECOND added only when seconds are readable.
h=7 m=47 s=11
